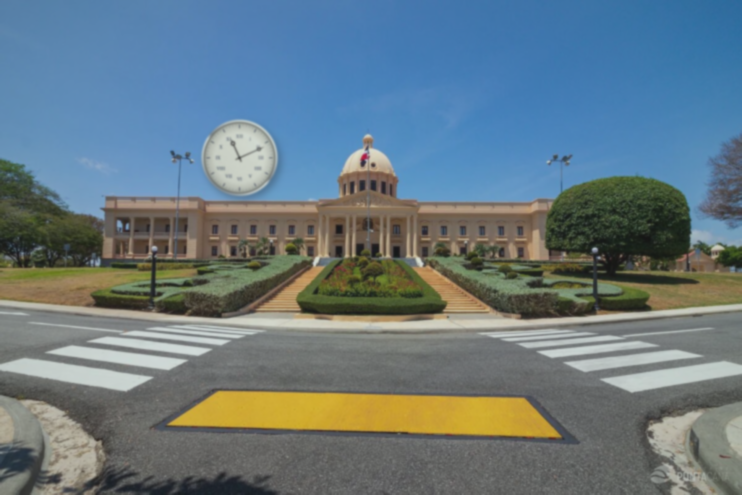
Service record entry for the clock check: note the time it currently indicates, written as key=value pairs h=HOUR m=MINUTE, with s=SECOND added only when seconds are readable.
h=11 m=11
